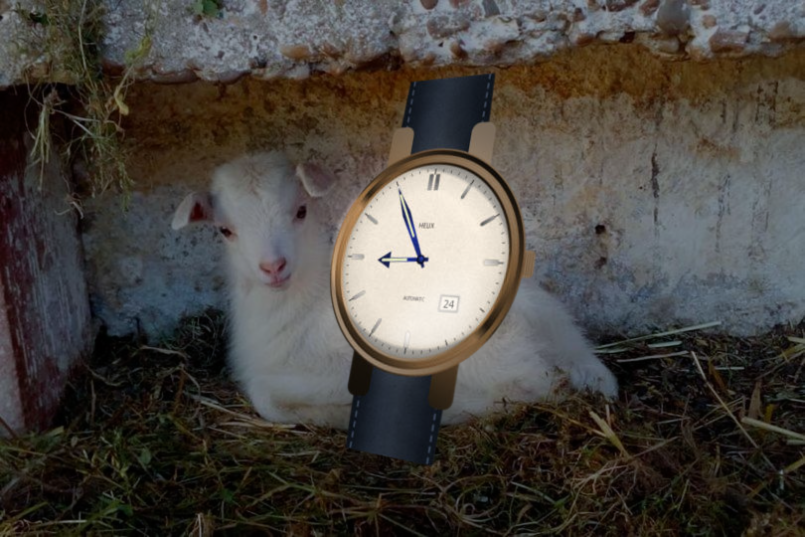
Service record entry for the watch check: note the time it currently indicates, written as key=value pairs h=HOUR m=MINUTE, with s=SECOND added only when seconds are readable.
h=8 m=55
